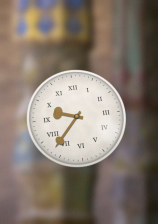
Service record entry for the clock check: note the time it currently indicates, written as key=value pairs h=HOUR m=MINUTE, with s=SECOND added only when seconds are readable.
h=9 m=37
